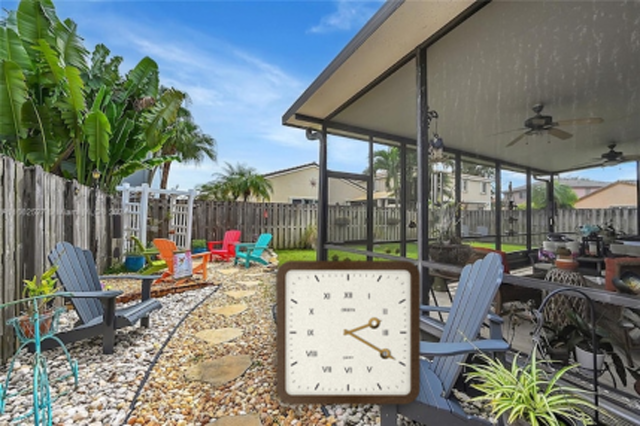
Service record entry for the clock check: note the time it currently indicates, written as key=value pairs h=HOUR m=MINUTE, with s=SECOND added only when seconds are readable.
h=2 m=20
